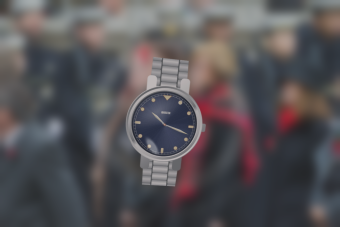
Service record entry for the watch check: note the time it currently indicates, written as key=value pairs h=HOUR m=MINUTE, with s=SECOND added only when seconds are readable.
h=10 m=18
